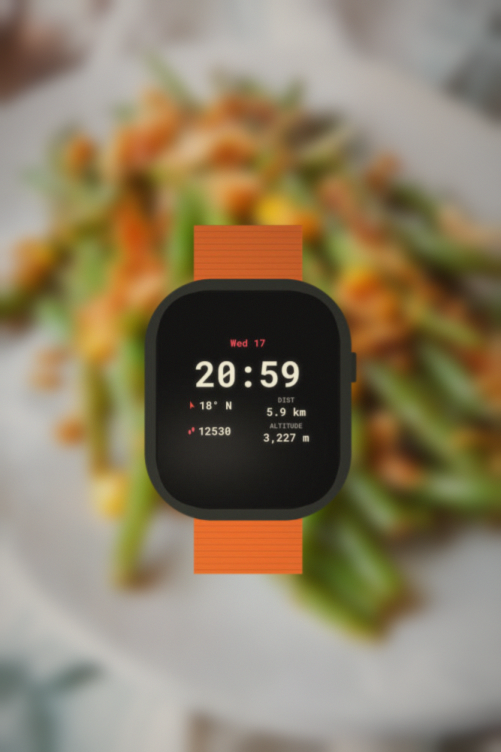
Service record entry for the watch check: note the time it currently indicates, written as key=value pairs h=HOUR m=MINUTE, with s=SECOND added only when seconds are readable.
h=20 m=59
